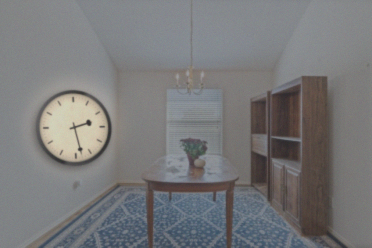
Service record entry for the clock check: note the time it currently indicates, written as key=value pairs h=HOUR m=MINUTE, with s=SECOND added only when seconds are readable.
h=2 m=28
